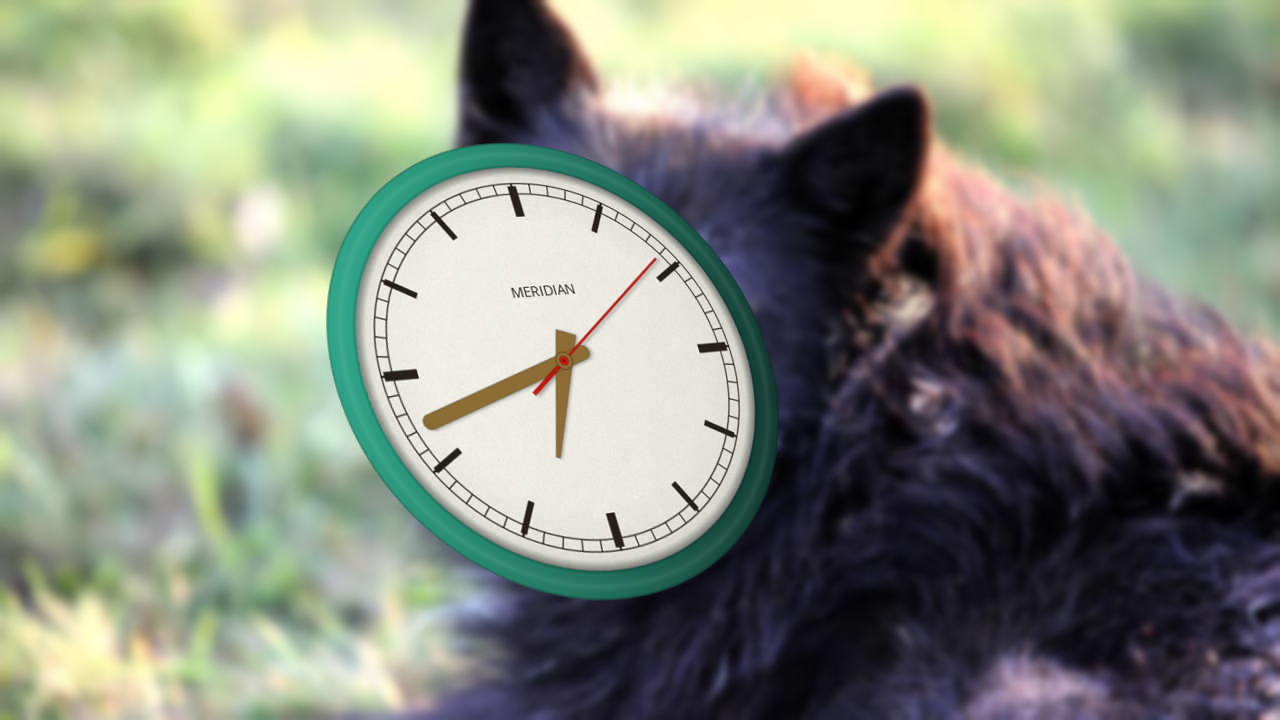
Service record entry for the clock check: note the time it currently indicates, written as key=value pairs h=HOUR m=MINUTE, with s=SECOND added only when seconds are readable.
h=6 m=42 s=9
